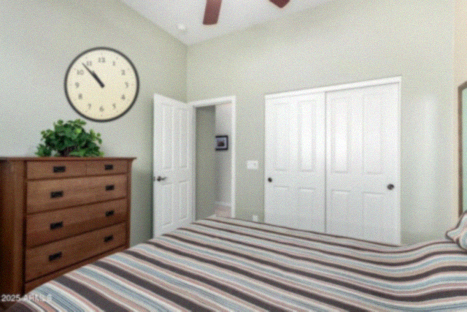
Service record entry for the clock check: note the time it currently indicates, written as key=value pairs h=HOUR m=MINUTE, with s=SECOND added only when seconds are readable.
h=10 m=53
